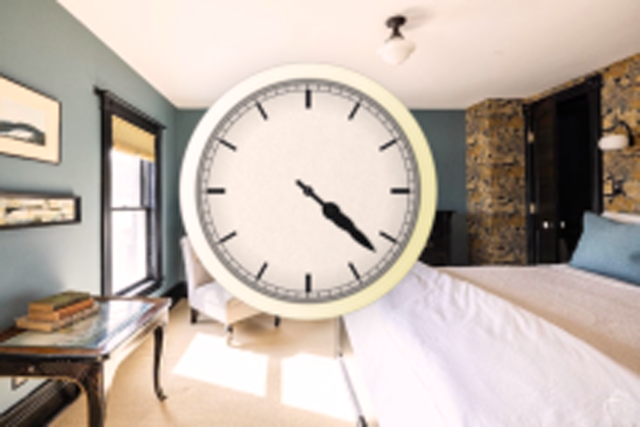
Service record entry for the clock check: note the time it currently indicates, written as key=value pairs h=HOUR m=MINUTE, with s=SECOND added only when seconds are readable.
h=4 m=22
